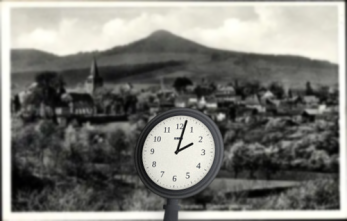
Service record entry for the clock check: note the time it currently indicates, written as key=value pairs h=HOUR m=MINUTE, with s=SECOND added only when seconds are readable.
h=2 m=2
